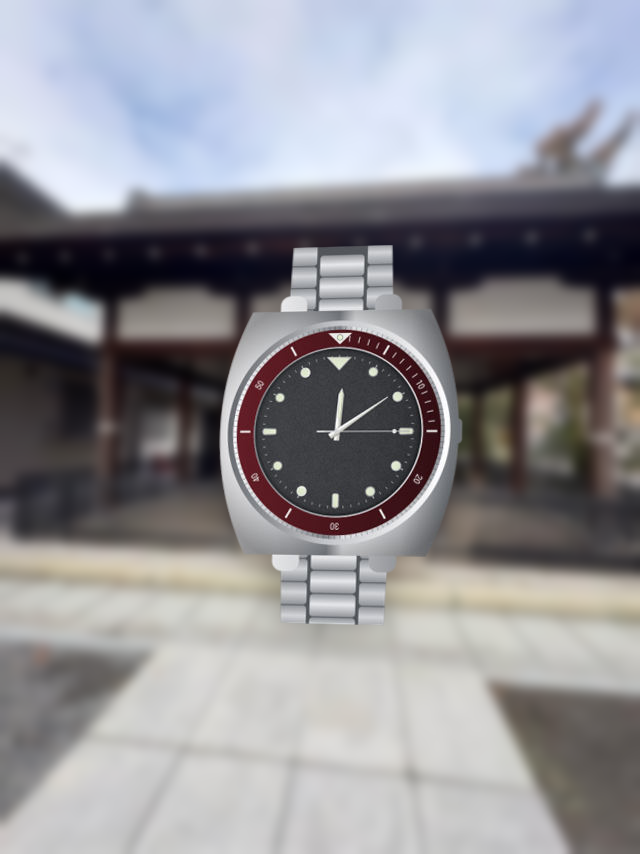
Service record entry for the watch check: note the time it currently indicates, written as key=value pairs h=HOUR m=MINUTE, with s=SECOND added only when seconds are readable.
h=12 m=9 s=15
